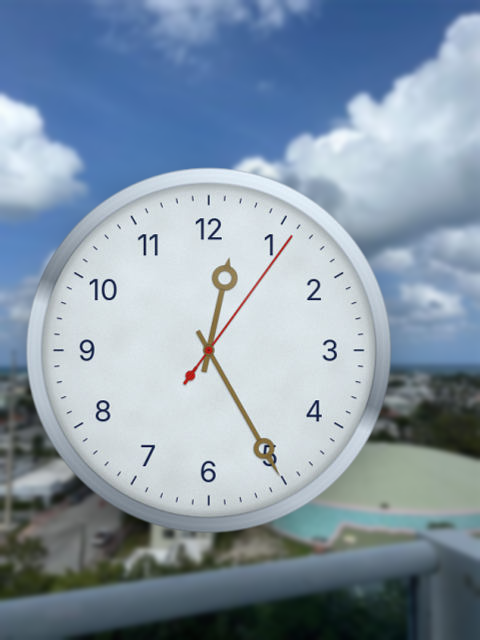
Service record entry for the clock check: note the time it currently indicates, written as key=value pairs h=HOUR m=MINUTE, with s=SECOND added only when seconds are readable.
h=12 m=25 s=6
